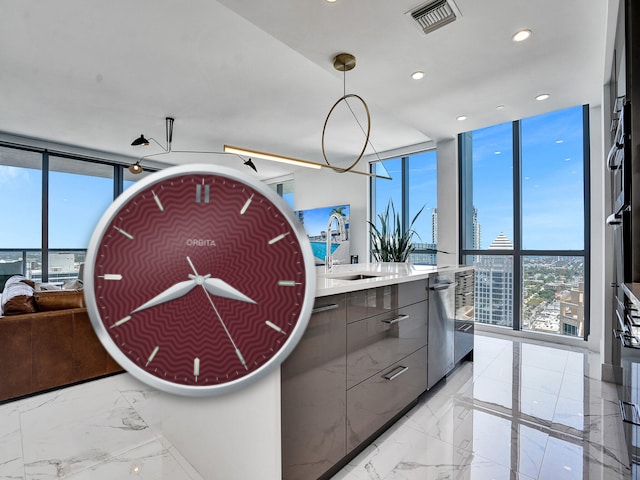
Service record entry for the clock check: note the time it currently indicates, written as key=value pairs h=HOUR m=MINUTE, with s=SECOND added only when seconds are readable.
h=3 m=40 s=25
